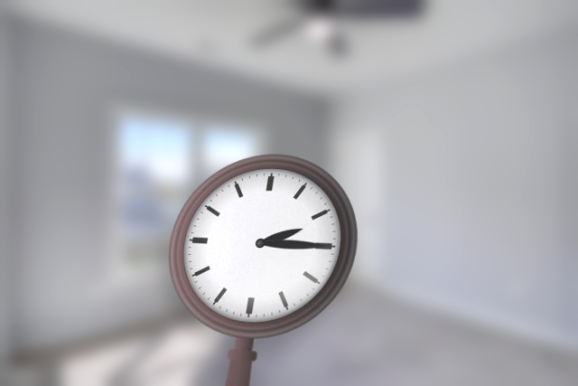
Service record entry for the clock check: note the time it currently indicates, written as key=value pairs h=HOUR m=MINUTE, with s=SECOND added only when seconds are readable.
h=2 m=15
